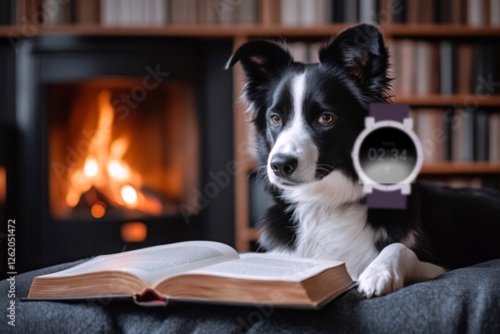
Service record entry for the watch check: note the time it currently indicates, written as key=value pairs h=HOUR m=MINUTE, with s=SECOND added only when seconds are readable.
h=2 m=34
